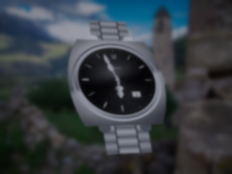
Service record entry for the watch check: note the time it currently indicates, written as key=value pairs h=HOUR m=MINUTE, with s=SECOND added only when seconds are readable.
h=5 m=57
